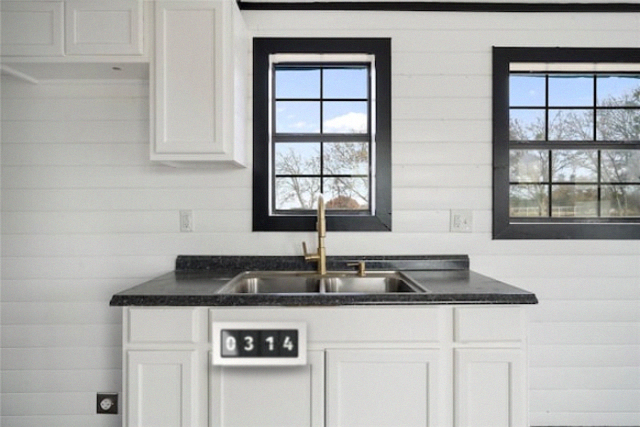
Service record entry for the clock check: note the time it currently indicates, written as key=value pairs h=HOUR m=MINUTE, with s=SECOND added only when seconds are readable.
h=3 m=14
